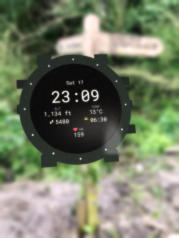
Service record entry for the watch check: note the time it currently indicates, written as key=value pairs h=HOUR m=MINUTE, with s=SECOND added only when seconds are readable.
h=23 m=9
